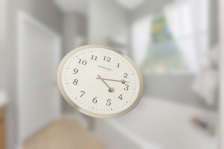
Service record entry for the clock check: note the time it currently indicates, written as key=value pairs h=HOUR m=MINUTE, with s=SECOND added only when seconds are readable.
h=4 m=13
